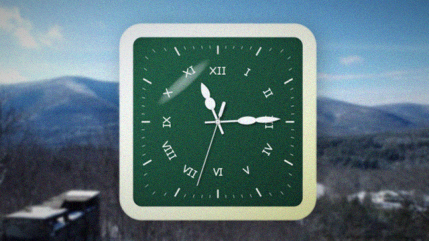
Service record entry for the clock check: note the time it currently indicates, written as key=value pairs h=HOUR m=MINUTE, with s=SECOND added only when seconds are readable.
h=11 m=14 s=33
